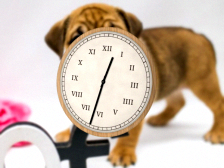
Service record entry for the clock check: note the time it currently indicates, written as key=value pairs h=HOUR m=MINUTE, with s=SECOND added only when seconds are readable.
h=12 m=32
